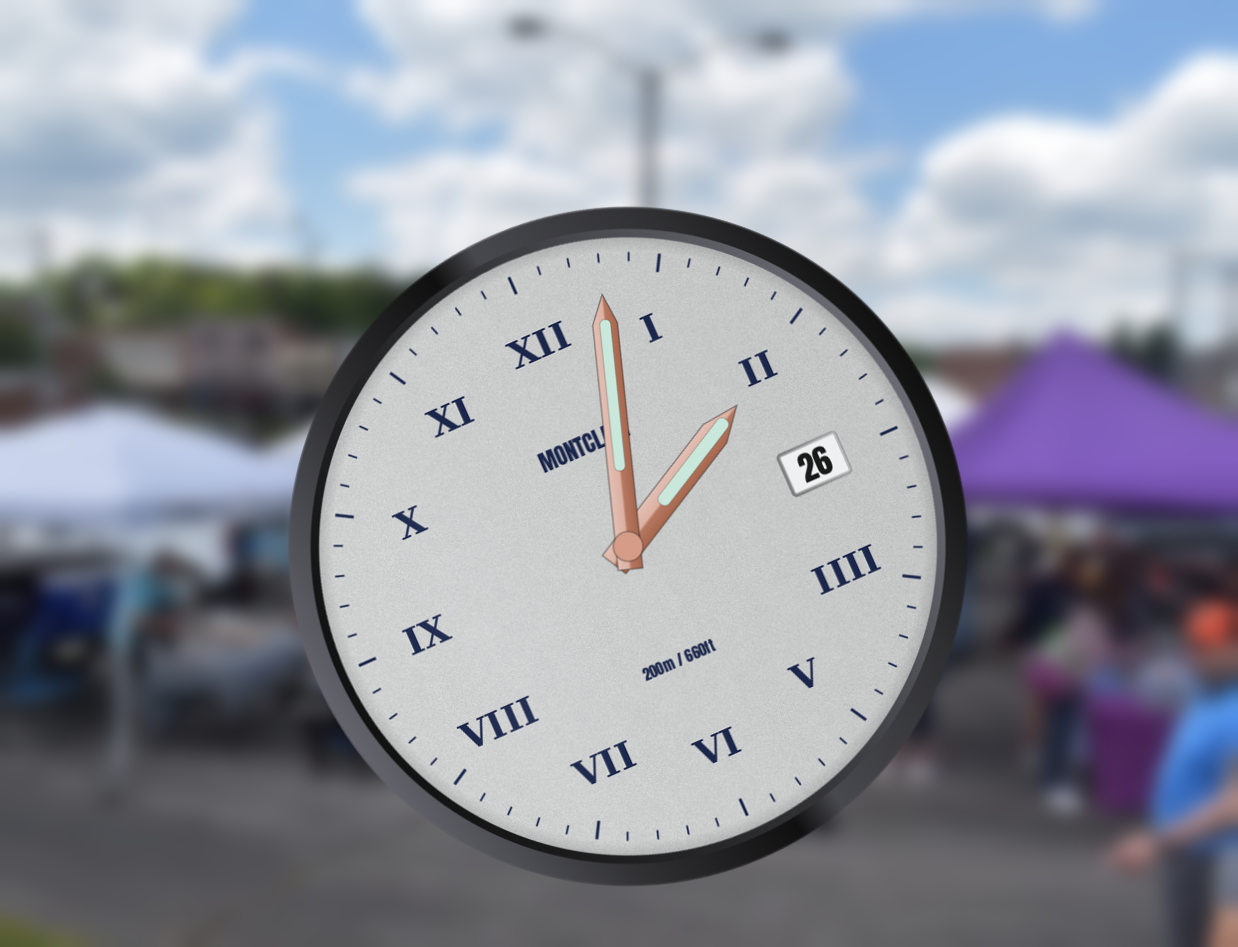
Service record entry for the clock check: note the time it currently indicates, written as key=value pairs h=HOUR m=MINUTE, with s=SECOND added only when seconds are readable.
h=2 m=3
